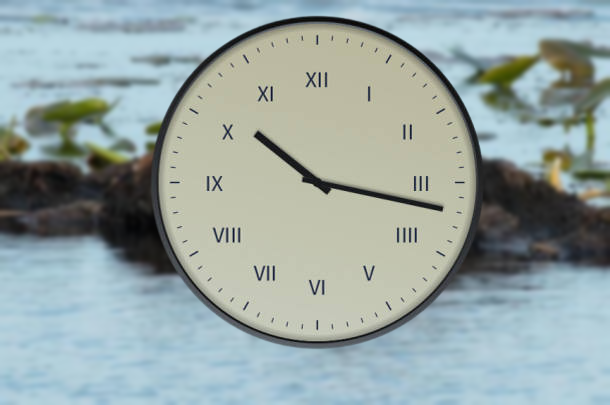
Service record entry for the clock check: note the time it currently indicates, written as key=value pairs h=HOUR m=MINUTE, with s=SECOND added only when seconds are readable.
h=10 m=17
